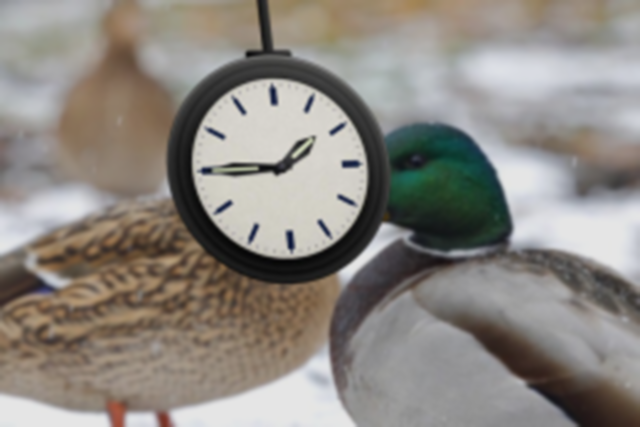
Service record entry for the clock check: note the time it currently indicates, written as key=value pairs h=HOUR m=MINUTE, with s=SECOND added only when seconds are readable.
h=1 m=45
